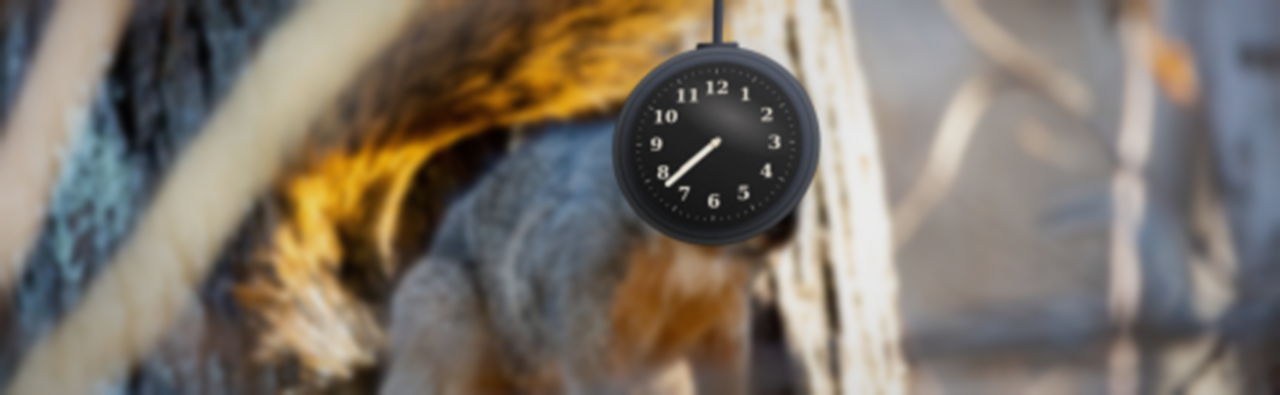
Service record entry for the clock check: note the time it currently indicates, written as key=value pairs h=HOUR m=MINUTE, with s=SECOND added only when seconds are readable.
h=7 m=38
